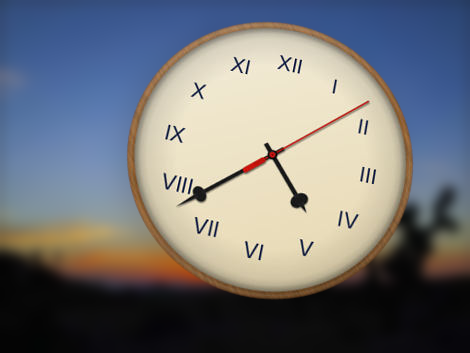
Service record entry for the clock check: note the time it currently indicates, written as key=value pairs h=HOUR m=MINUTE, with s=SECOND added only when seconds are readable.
h=4 m=38 s=8
